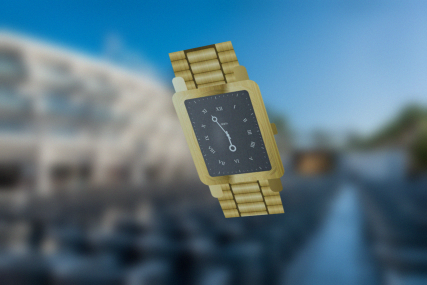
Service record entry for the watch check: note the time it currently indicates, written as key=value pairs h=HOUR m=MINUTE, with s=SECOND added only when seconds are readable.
h=5 m=56
